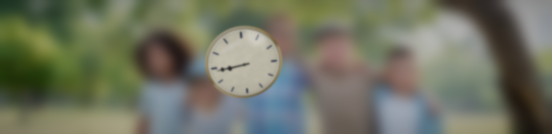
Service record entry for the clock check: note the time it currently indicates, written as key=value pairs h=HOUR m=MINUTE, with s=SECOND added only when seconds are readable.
h=8 m=44
